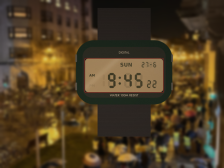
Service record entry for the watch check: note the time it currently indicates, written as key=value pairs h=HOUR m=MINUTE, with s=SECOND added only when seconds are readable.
h=9 m=45 s=22
